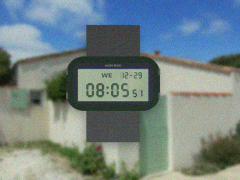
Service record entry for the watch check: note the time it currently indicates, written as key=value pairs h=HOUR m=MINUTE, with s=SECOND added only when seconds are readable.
h=8 m=5 s=51
